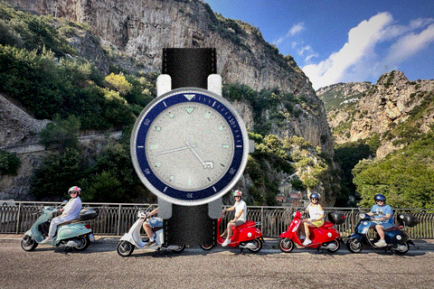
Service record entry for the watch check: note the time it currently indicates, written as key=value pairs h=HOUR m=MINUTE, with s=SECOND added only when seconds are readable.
h=4 m=43
